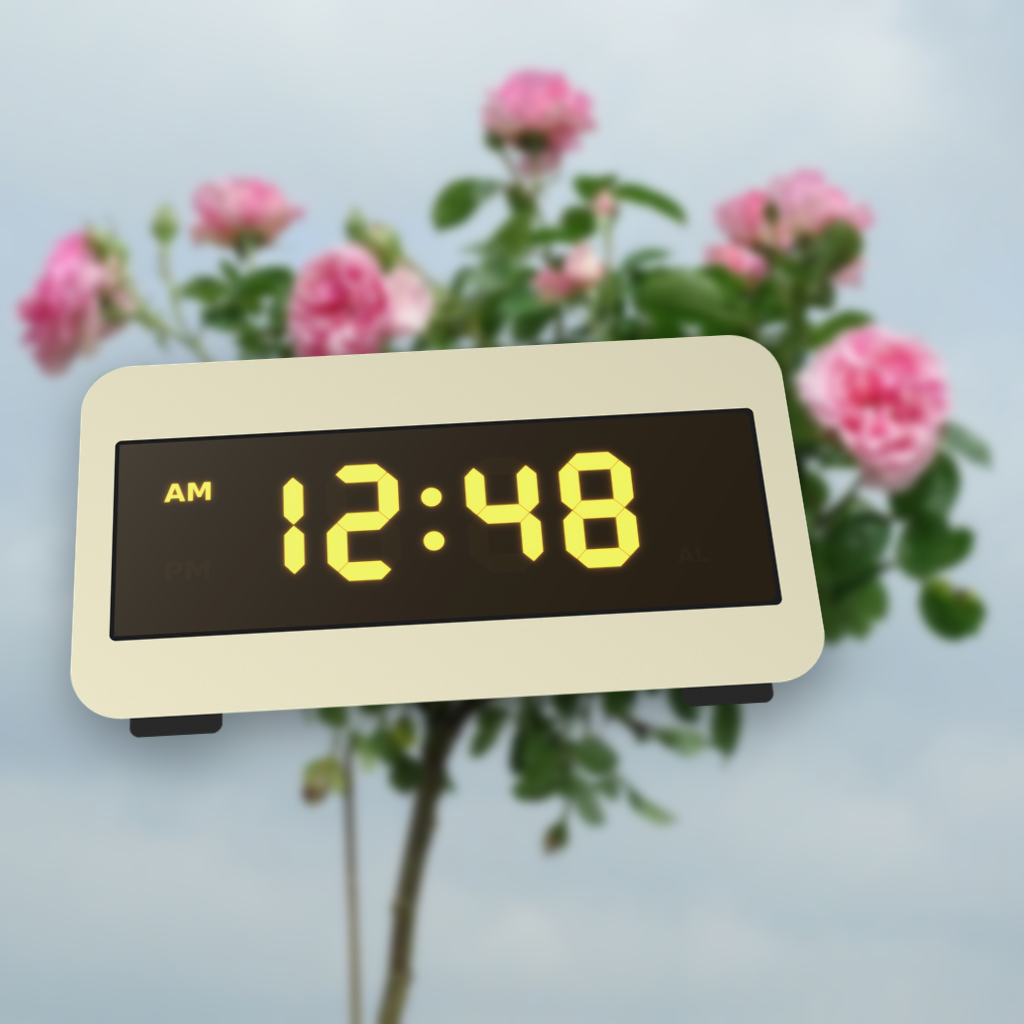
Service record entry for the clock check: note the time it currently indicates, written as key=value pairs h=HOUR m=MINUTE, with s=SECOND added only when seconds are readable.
h=12 m=48
